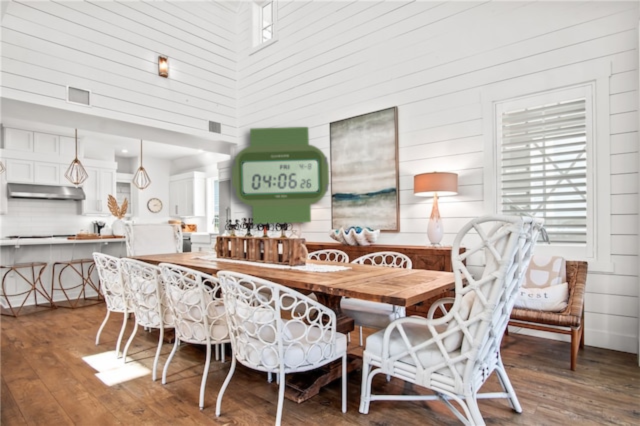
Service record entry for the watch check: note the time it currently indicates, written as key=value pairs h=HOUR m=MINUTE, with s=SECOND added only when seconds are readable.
h=4 m=6
